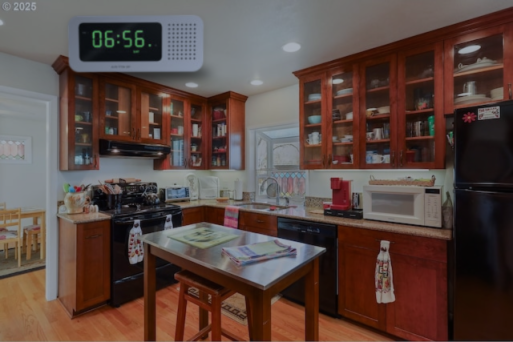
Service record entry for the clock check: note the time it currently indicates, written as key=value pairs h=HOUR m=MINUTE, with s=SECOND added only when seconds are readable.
h=6 m=56
